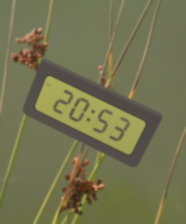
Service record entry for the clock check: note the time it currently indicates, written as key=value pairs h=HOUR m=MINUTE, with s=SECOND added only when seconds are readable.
h=20 m=53
